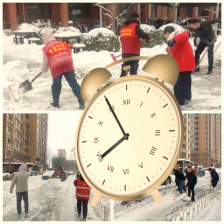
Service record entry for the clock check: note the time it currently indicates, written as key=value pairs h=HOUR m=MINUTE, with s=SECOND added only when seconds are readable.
h=7 m=55
